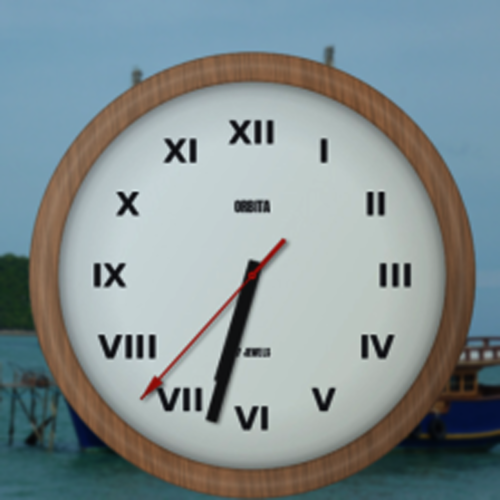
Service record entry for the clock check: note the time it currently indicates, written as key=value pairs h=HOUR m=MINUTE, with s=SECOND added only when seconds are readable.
h=6 m=32 s=37
